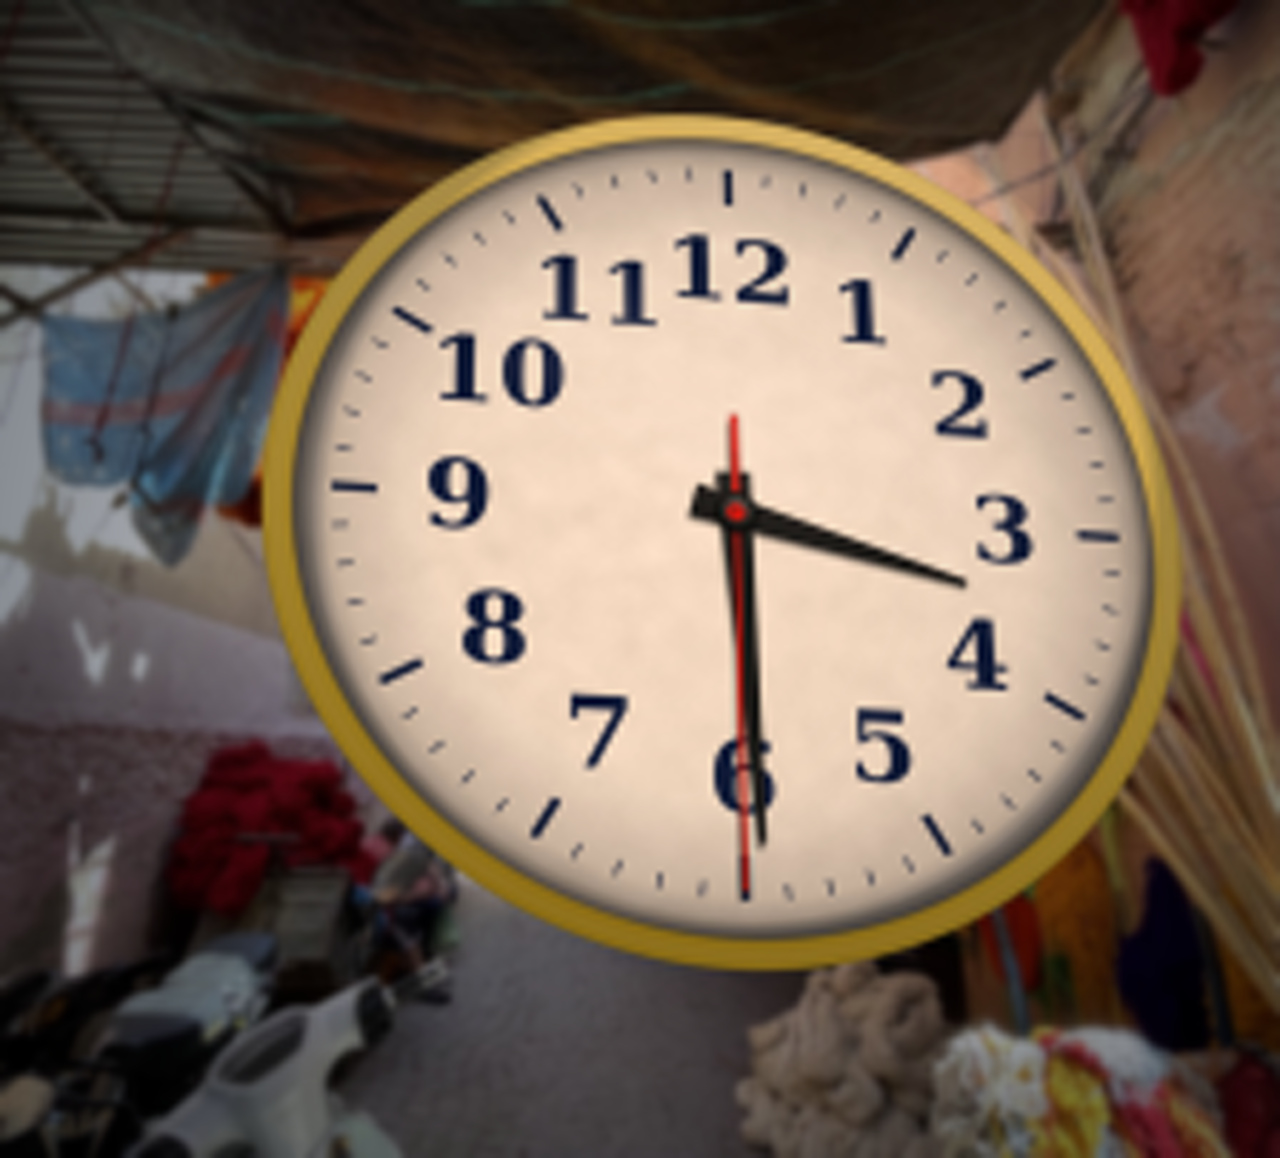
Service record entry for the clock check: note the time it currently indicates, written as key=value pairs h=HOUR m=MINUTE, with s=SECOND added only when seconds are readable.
h=3 m=29 s=30
